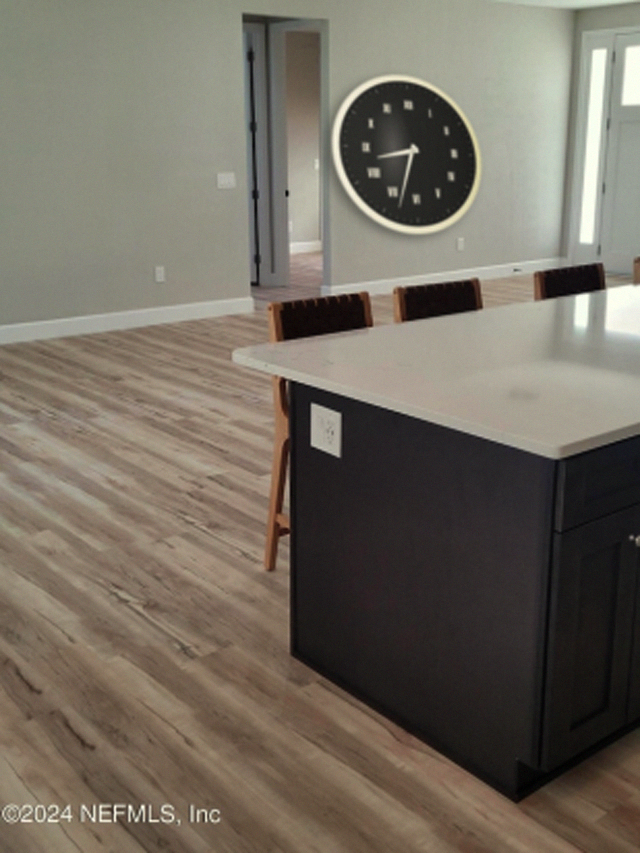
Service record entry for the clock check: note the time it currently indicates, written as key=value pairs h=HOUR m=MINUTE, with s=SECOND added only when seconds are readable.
h=8 m=33
